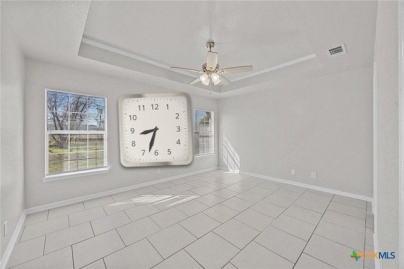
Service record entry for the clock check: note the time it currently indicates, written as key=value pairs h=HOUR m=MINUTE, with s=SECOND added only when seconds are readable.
h=8 m=33
